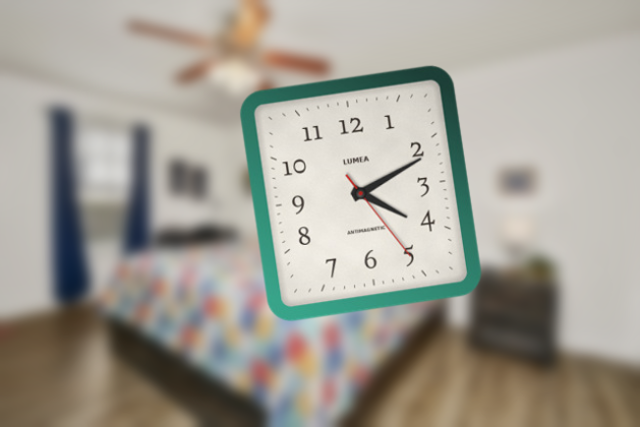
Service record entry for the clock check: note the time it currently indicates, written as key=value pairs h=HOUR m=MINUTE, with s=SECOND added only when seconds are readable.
h=4 m=11 s=25
